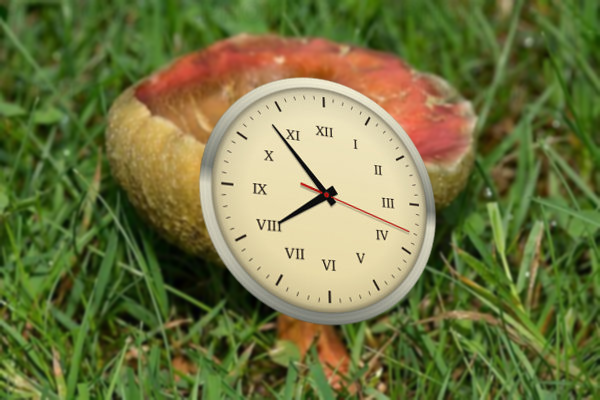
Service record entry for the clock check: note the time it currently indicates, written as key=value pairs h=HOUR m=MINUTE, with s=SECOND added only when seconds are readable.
h=7 m=53 s=18
